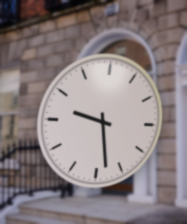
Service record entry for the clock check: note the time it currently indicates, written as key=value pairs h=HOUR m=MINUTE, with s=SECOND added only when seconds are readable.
h=9 m=28
